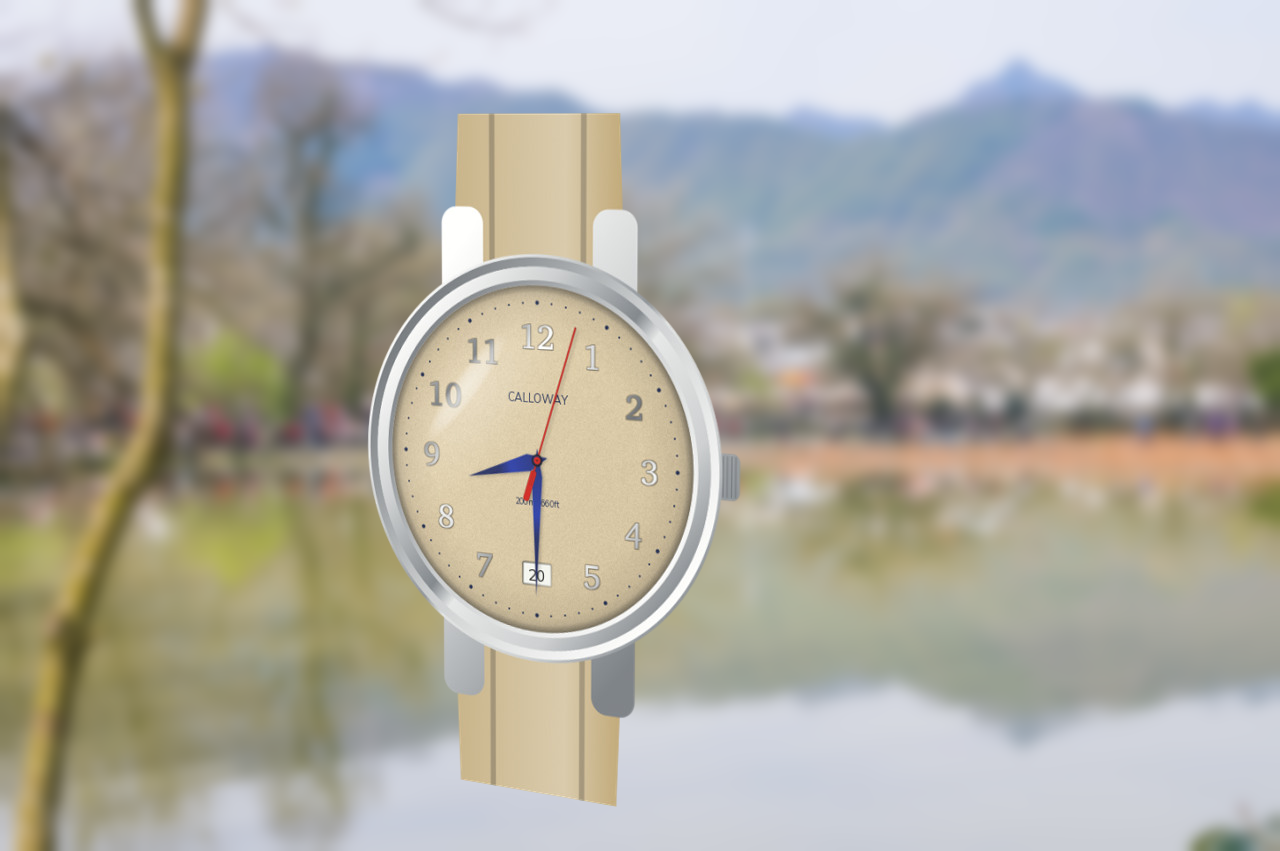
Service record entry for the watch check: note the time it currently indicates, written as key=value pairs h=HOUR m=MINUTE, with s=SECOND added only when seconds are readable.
h=8 m=30 s=3
